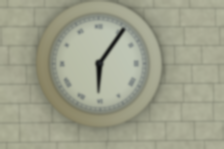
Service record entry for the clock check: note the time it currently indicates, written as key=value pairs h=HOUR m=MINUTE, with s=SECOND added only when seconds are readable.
h=6 m=6
